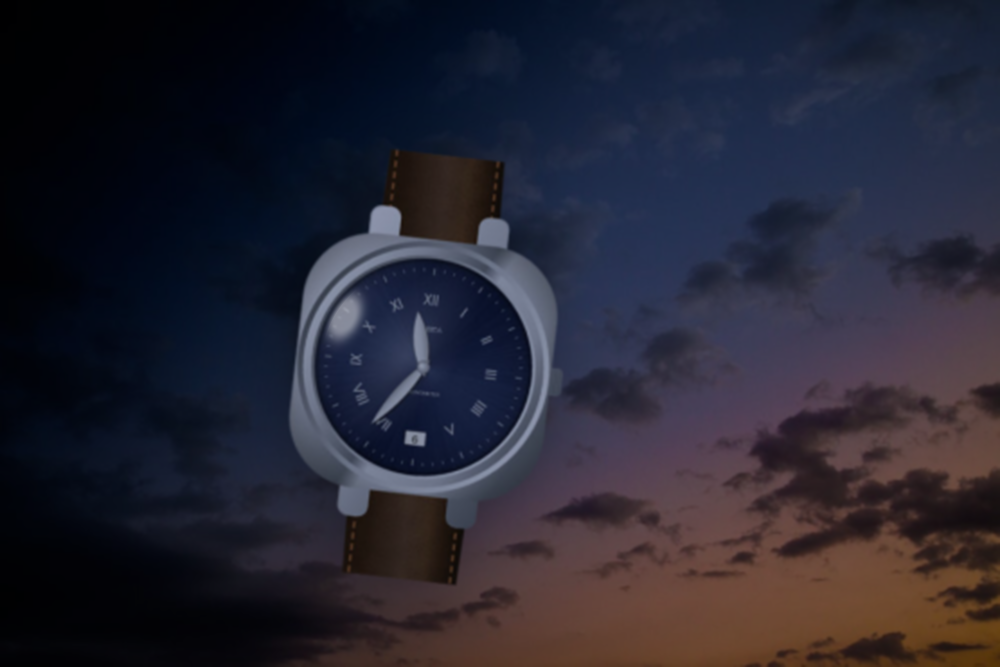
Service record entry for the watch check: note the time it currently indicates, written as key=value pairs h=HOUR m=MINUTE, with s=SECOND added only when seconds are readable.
h=11 m=36
